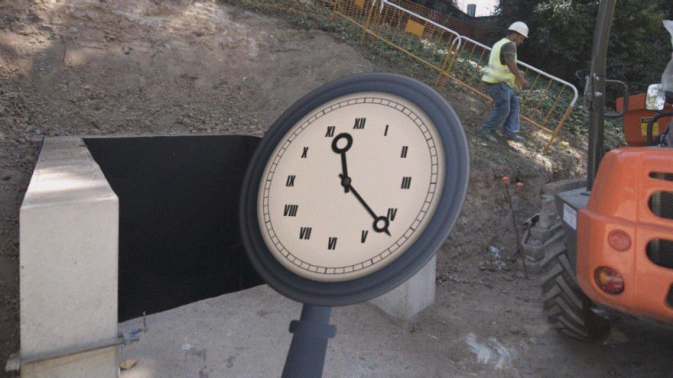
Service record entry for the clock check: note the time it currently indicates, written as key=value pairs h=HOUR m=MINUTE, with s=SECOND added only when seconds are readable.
h=11 m=22
